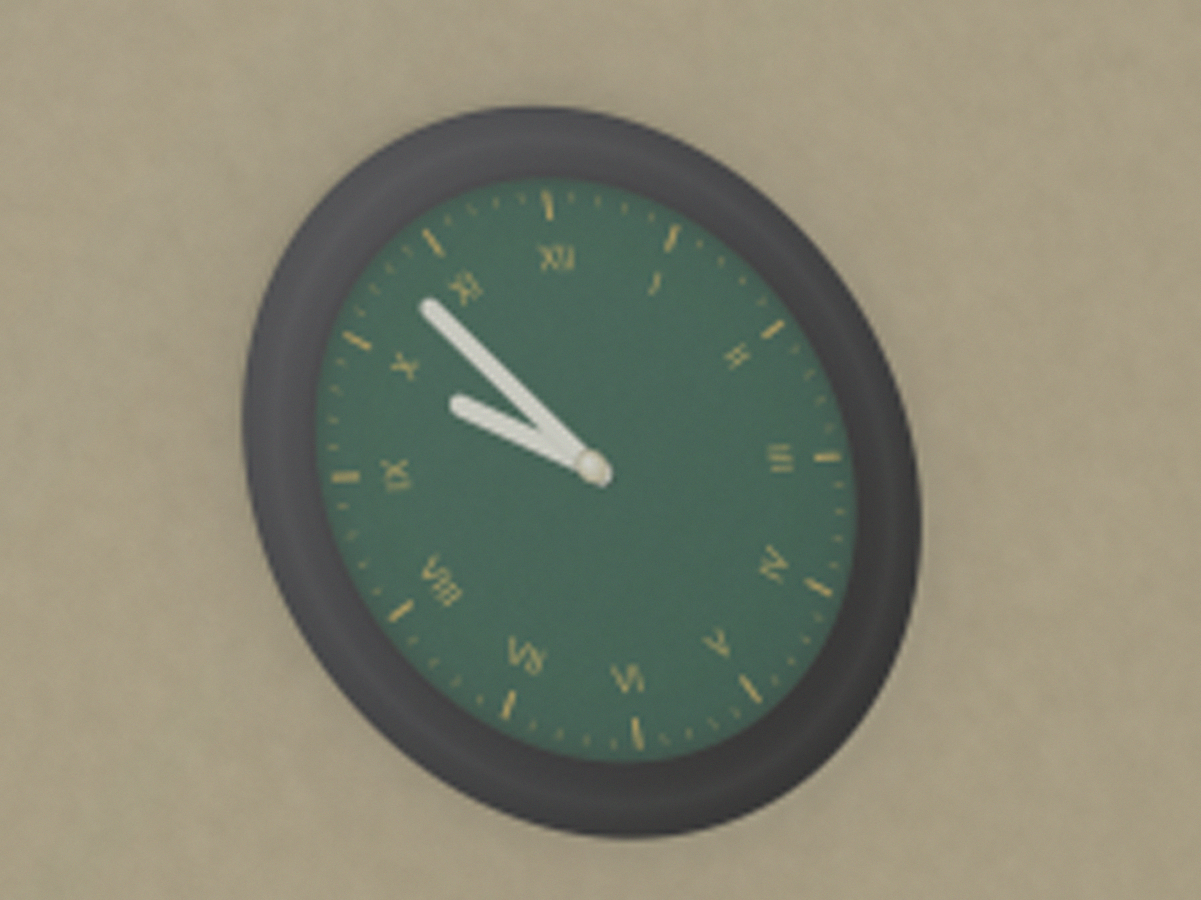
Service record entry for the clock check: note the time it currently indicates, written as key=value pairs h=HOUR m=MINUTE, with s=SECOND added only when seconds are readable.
h=9 m=53
